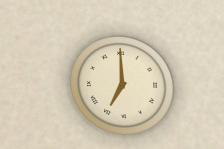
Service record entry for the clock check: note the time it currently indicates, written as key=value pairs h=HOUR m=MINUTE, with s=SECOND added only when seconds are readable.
h=7 m=0
